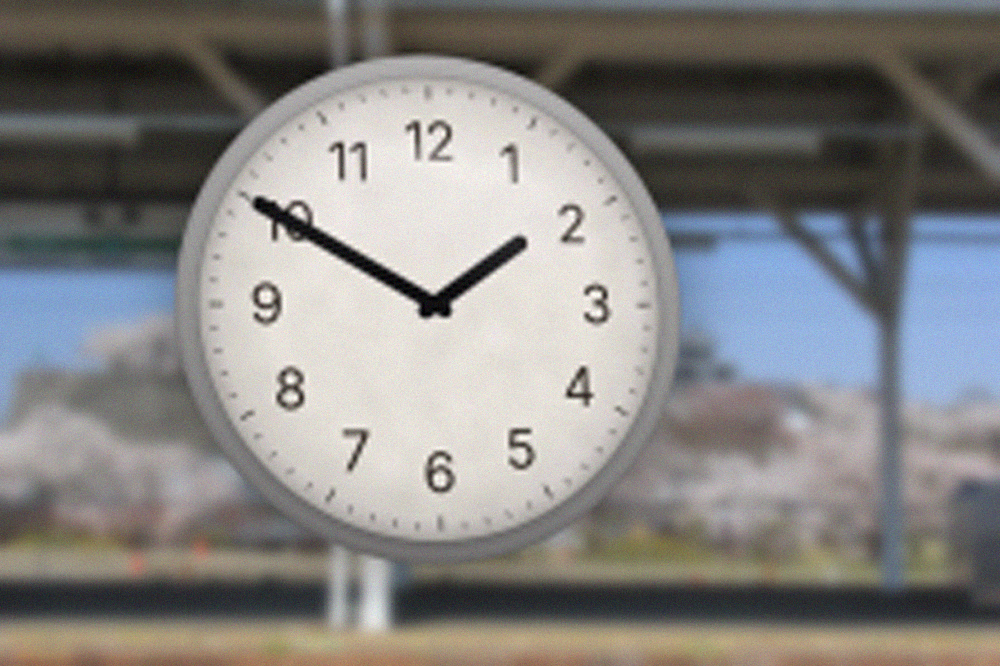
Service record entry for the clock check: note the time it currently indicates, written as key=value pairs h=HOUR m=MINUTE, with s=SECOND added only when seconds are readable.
h=1 m=50
